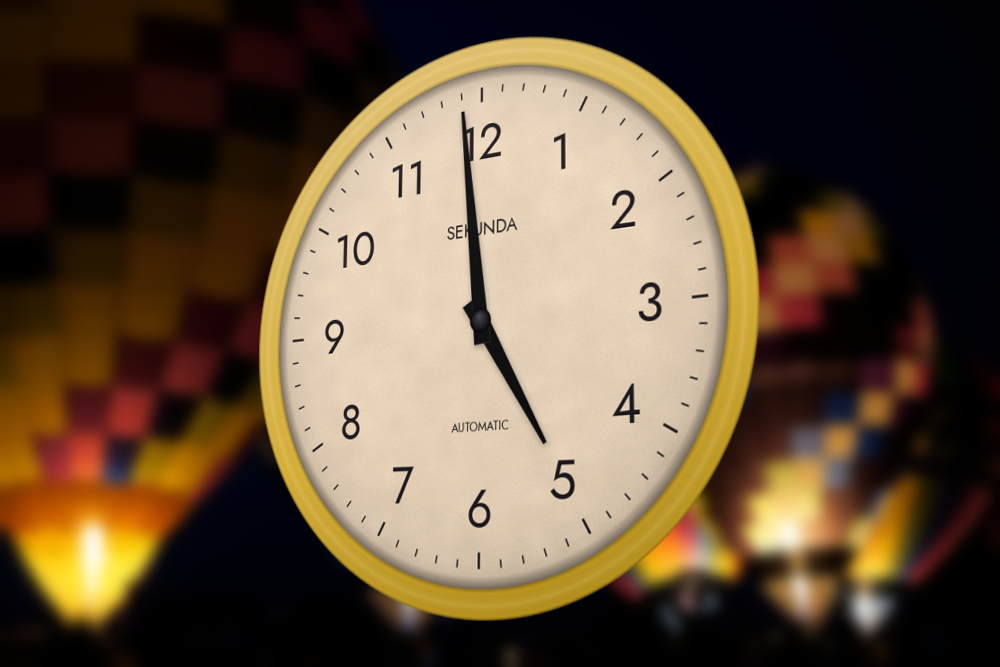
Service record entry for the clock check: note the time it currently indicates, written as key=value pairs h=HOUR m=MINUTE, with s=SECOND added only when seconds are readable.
h=4 m=59
